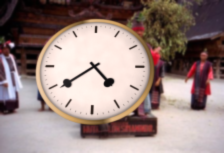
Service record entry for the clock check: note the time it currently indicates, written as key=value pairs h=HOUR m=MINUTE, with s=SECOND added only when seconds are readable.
h=4 m=39
